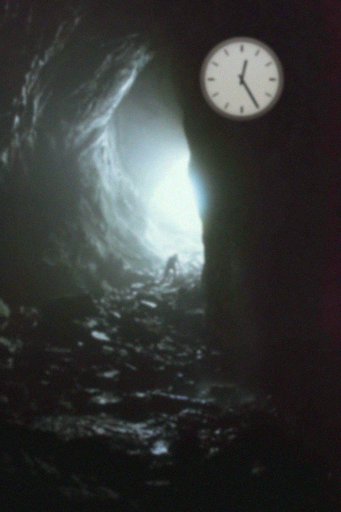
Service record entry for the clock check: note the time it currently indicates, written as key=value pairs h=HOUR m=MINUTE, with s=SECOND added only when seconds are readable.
h=12 m=25
